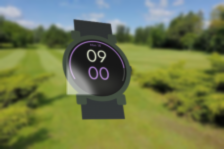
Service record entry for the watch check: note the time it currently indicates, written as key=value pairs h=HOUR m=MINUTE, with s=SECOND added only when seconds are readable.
h=9 m=0
